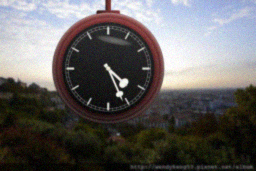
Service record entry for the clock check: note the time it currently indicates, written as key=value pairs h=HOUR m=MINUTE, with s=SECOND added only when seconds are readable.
h=4 m=26
